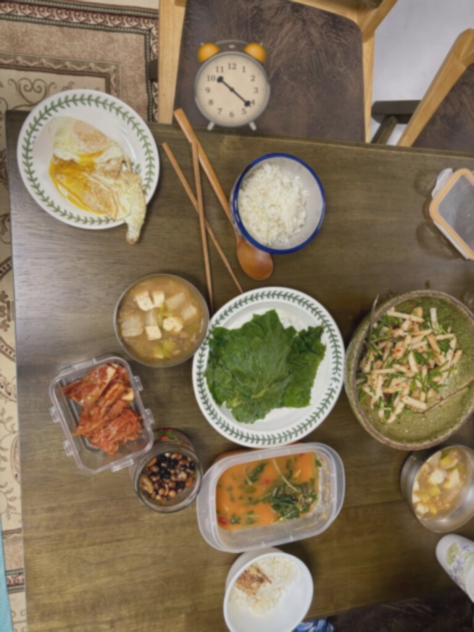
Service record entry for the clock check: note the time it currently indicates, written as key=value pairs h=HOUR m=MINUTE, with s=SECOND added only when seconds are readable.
h=10 m=22
